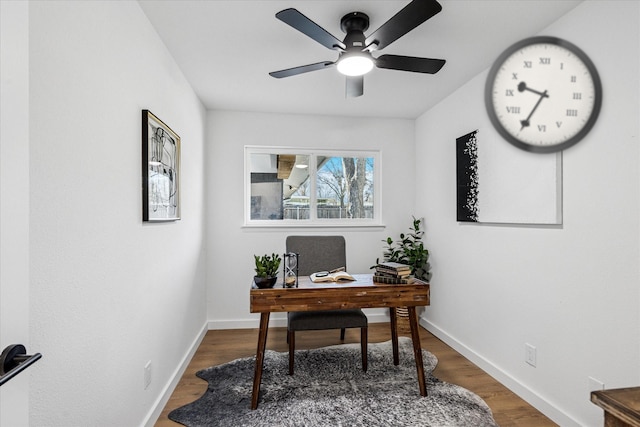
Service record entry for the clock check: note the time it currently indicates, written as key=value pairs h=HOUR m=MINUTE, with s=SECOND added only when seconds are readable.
h=9 m=35
